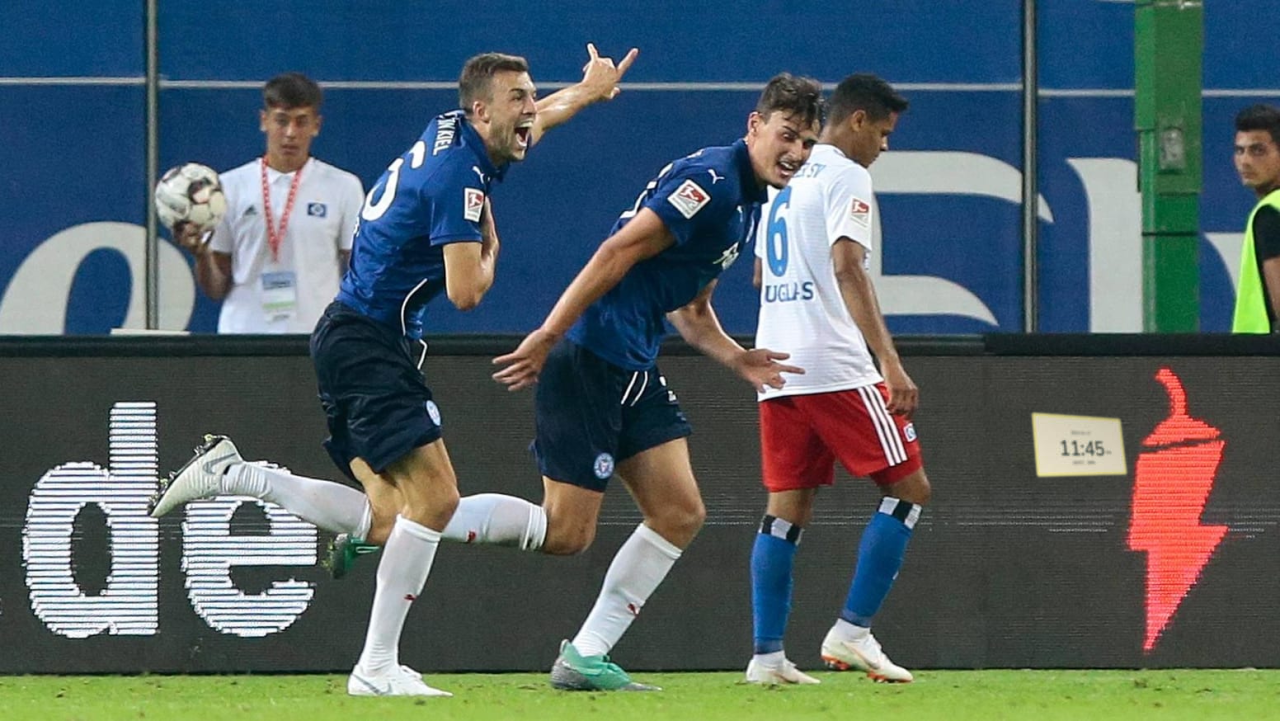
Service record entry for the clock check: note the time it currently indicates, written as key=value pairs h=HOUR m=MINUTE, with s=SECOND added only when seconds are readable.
h=11 m=45
